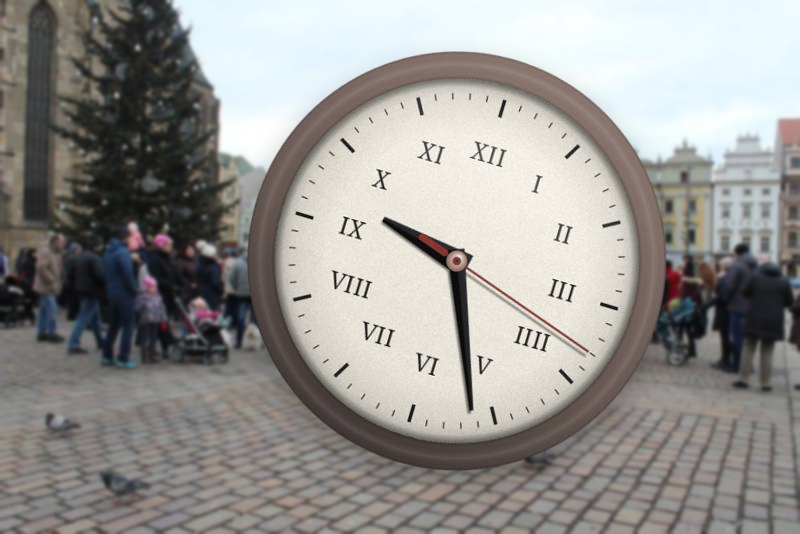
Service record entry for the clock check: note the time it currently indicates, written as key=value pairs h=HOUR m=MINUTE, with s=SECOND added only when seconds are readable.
h=9 m=26 s=18
